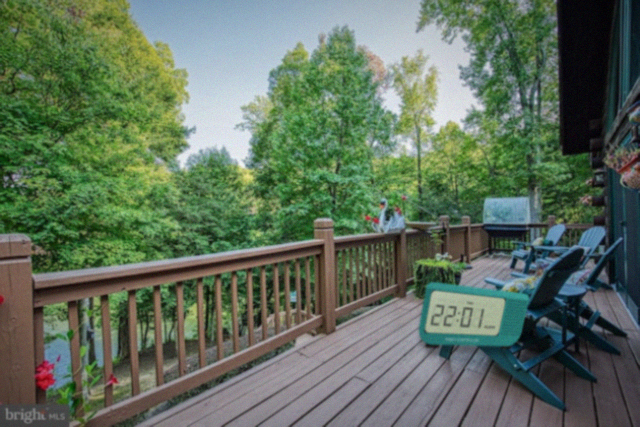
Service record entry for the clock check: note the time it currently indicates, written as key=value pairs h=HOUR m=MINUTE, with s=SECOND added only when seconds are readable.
h=22 m=1
